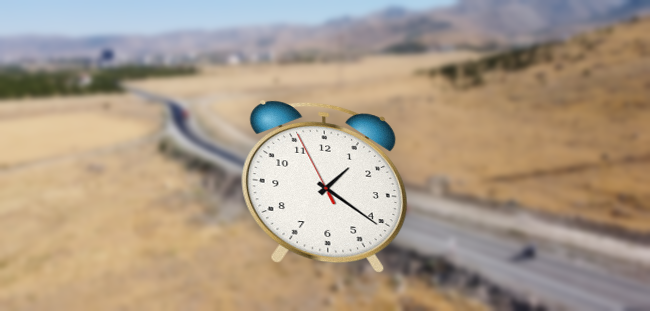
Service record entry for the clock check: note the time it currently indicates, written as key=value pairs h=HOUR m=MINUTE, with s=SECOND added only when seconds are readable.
h=1 m=20 s=56
